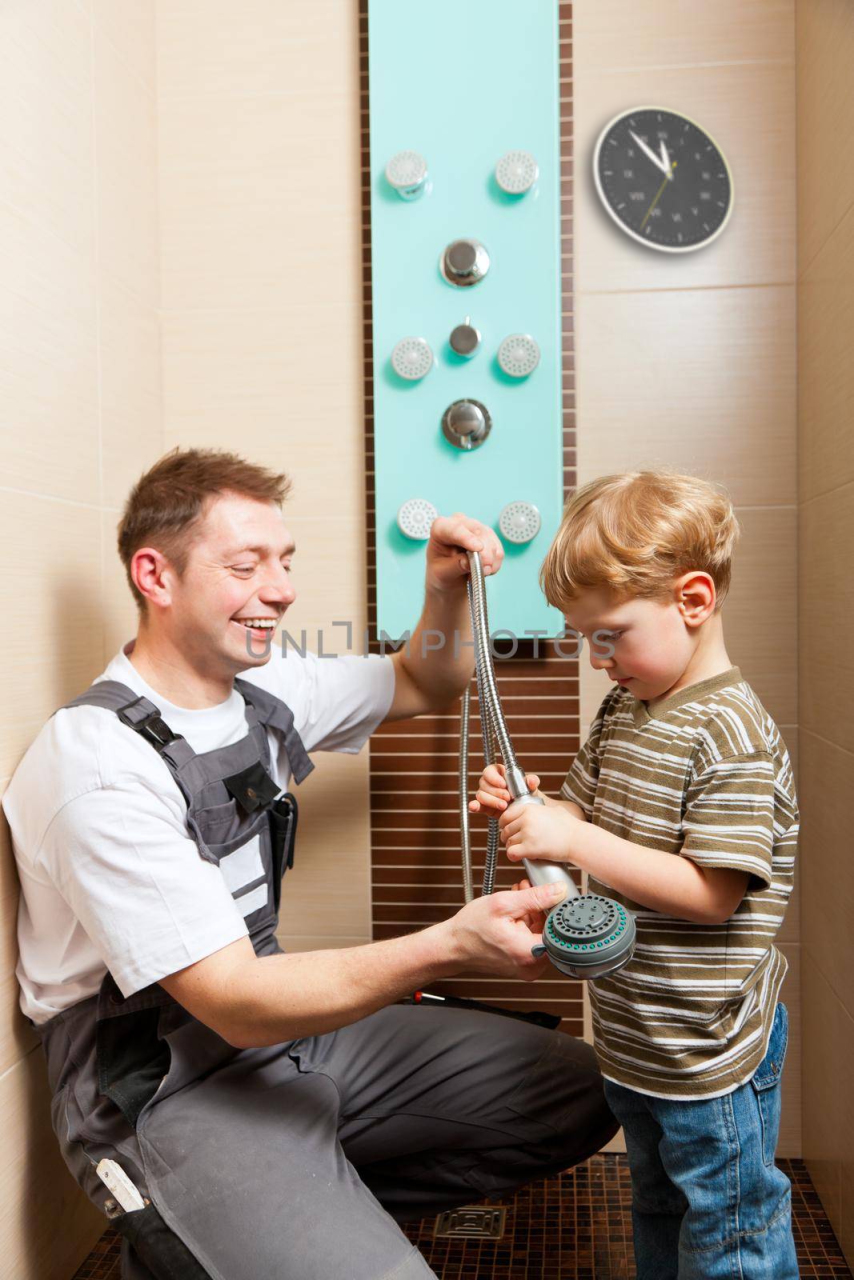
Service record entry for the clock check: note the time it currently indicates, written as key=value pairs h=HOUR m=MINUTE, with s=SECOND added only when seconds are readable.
h=11 m=53 s=36
